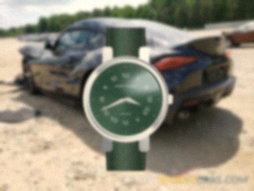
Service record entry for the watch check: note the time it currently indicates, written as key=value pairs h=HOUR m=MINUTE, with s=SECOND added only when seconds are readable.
h=3 m=41
